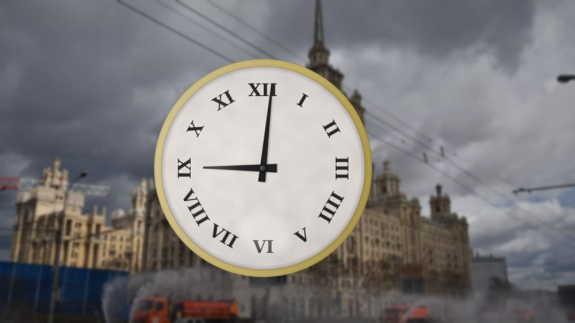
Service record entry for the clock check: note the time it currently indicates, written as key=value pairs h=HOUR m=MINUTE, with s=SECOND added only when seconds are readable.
h=9 m=1
